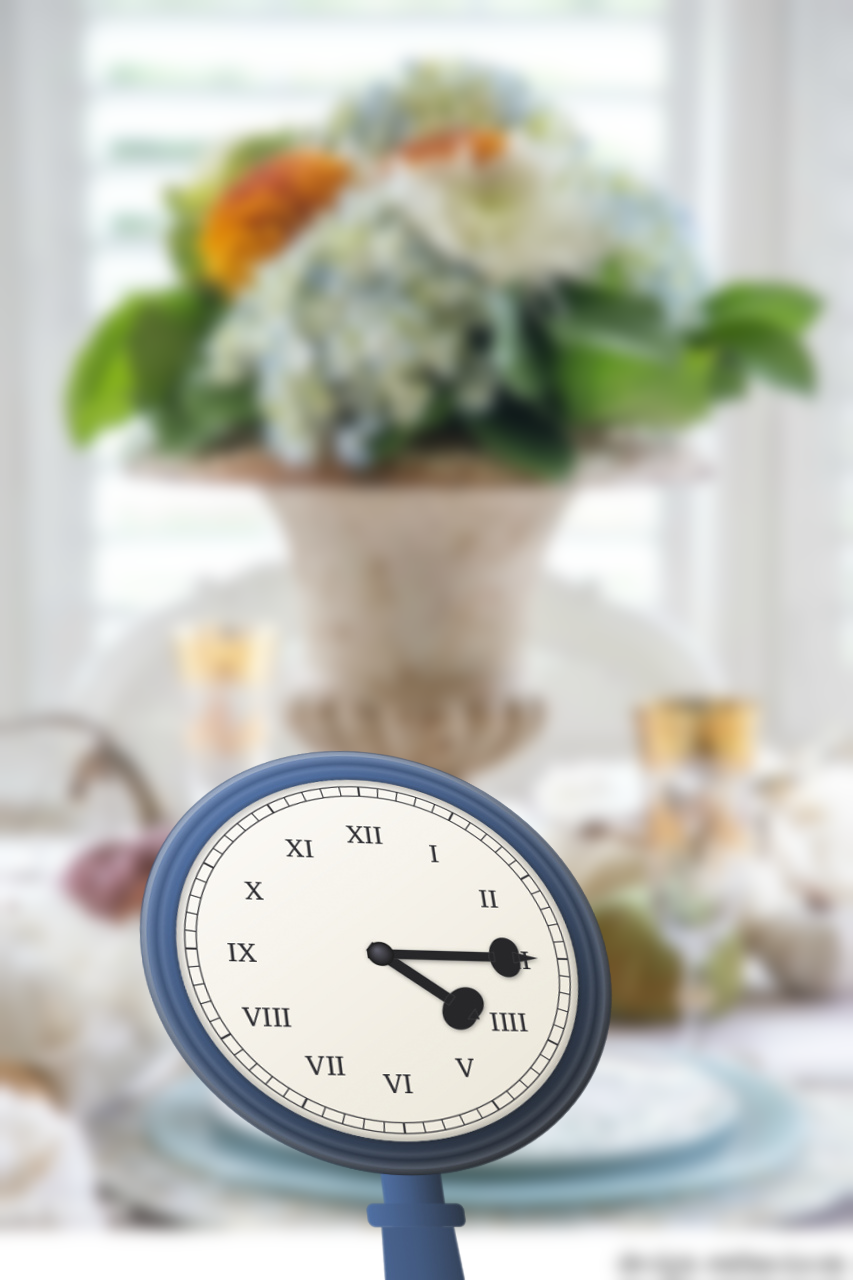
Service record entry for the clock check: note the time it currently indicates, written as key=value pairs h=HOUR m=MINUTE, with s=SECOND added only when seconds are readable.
h=4 m=15
